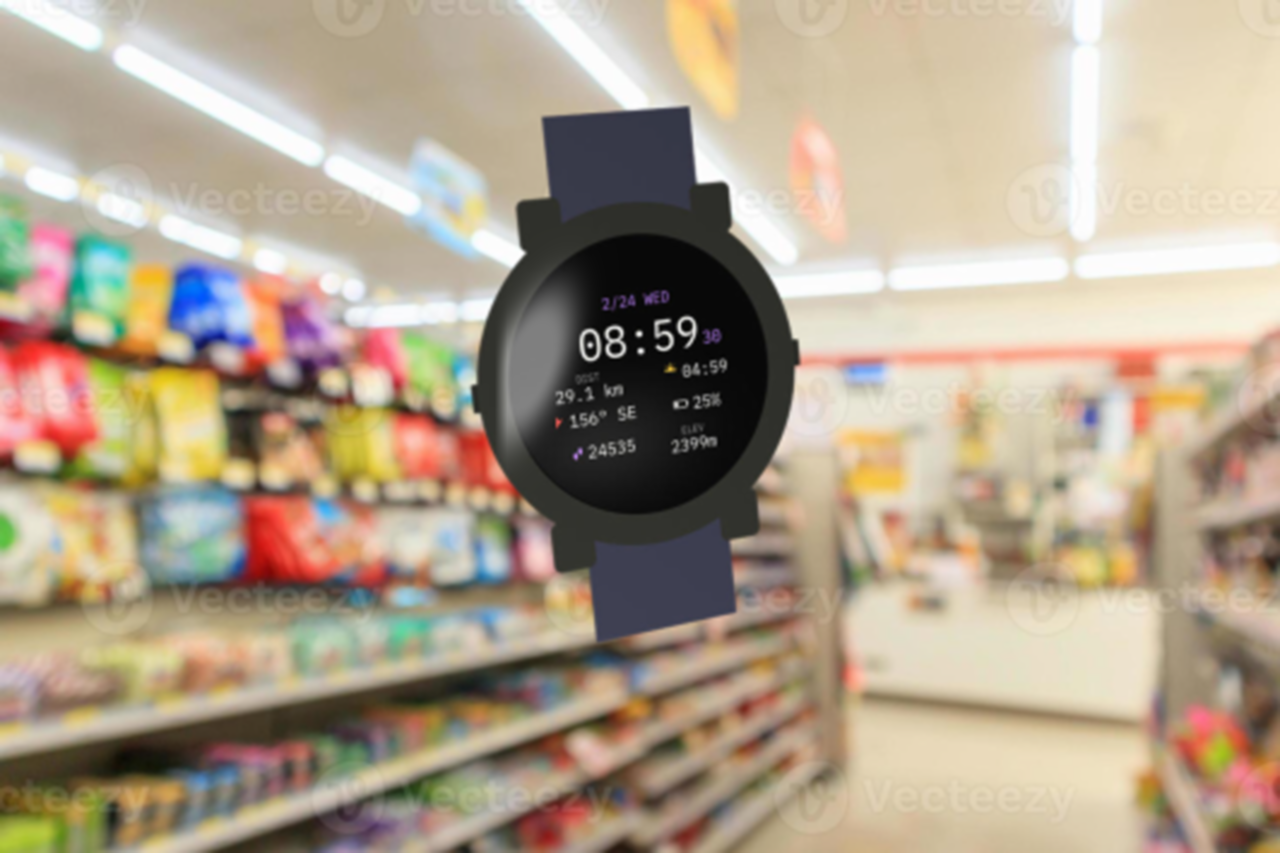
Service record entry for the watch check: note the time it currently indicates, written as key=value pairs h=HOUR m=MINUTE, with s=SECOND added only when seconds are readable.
h=8 m=59
